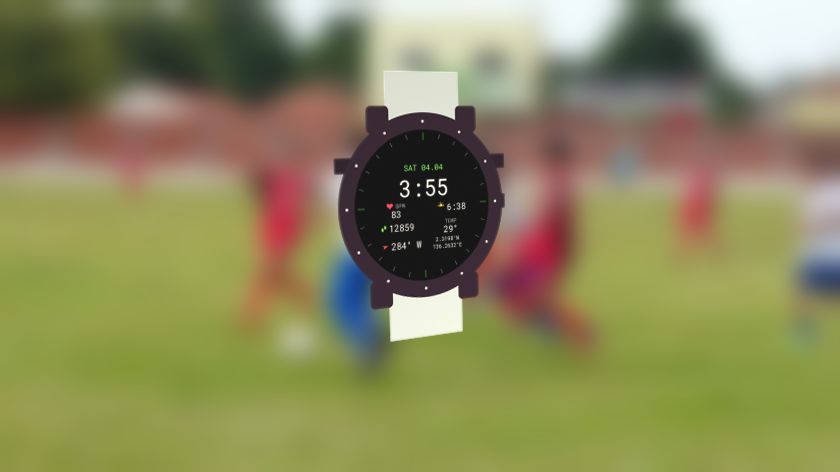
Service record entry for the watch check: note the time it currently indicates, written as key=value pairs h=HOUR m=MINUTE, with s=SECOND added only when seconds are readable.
h=3 m=55
